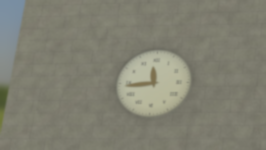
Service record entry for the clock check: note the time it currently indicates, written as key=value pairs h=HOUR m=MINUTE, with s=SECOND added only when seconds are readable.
h=11 m=44
